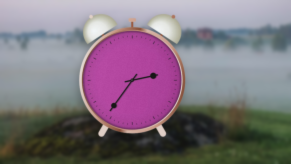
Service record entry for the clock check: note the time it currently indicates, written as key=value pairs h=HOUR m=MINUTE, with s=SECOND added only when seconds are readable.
h=2 m=36
